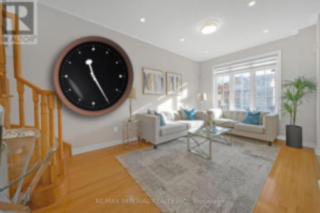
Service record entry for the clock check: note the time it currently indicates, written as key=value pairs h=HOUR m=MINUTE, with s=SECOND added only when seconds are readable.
h=11 m=25
